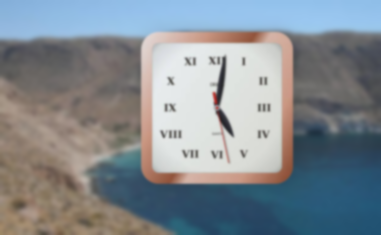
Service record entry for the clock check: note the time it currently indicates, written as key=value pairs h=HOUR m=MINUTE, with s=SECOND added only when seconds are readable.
h=5 m=1 s=28
